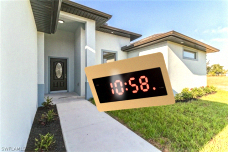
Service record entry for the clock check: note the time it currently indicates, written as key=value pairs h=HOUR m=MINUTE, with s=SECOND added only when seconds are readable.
h=10 m=58
